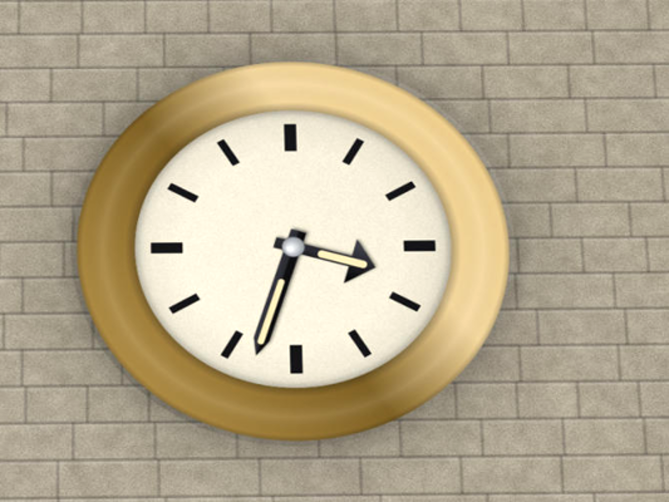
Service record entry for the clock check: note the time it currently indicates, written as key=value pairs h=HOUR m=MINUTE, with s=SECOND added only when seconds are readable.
h=3 m=33
